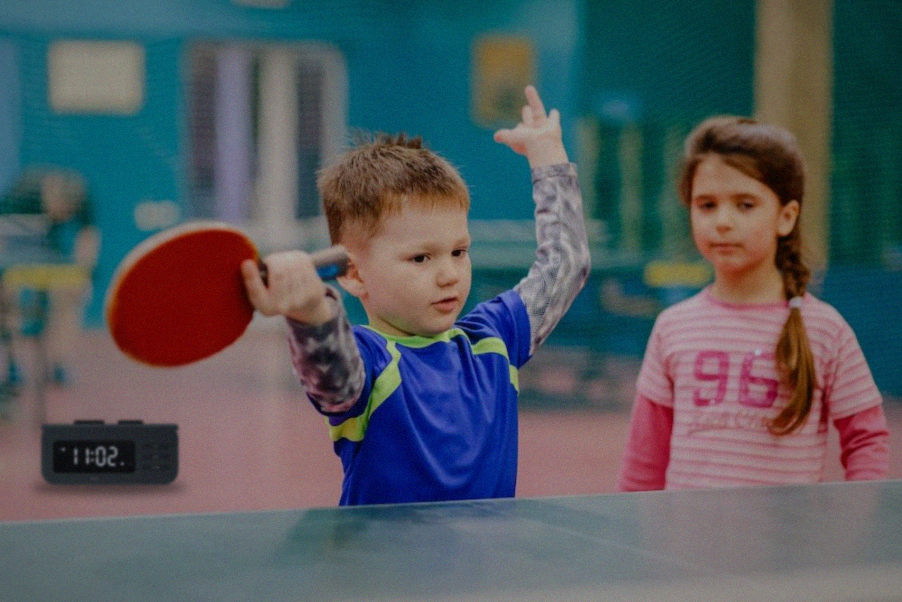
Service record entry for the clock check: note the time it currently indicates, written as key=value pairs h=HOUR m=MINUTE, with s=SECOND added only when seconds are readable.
h=11 m=2
